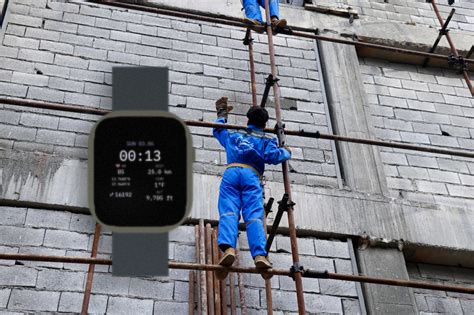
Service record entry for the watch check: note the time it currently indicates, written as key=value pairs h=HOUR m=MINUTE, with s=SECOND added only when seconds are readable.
h=0 m=13
